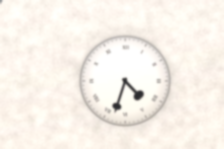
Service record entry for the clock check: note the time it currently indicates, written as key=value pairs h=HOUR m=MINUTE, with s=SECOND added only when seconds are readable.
h=4 m=33
